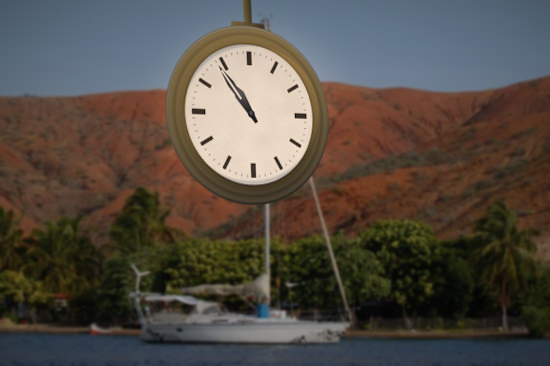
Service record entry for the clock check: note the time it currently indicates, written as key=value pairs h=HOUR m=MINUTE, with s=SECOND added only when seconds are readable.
h=10 m=54
